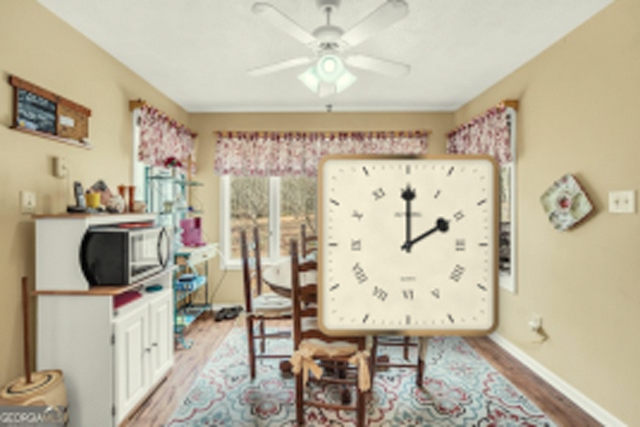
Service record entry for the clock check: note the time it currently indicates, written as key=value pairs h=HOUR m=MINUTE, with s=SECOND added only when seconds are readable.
h=2 m=0
